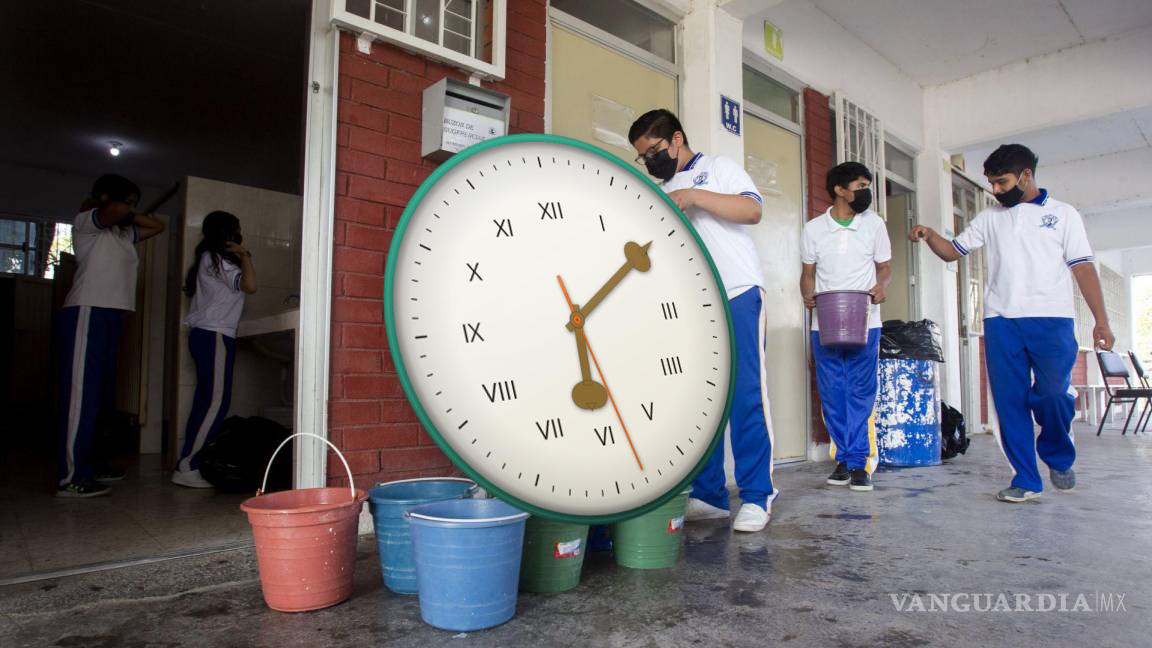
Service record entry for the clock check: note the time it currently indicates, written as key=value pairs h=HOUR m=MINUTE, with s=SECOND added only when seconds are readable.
h=6 m=9 s=28
